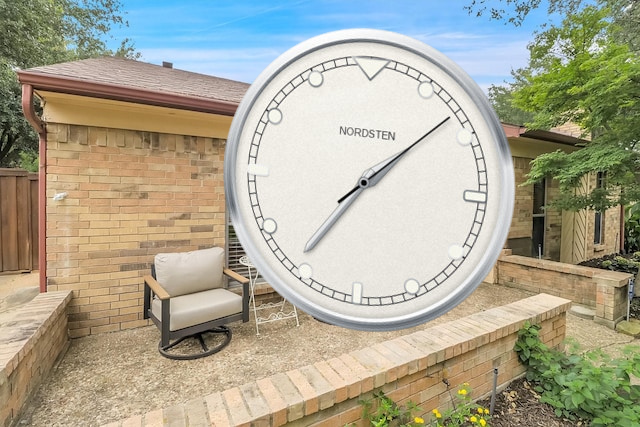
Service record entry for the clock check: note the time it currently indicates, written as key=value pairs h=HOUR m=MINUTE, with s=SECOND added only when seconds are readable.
h=1 m=36 s=8
